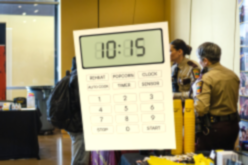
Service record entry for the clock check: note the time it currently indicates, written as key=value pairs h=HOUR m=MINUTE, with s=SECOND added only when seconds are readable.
h=10 m=15
